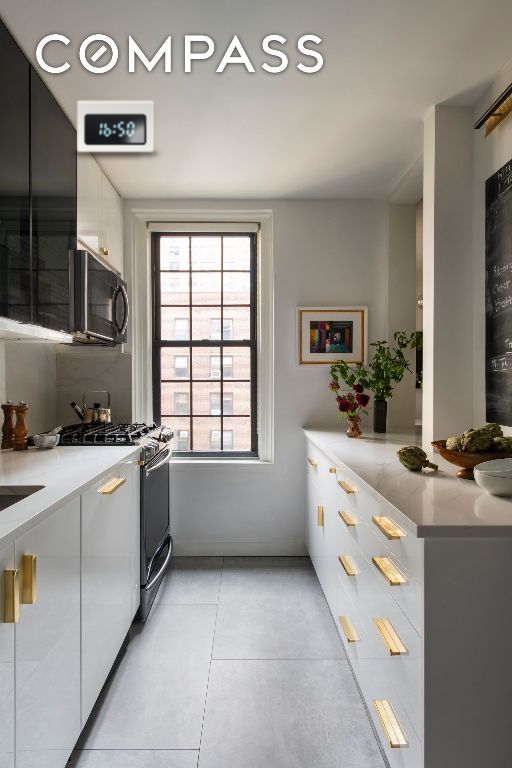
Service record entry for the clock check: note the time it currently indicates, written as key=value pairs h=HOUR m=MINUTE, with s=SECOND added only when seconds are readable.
h=16 m=50
